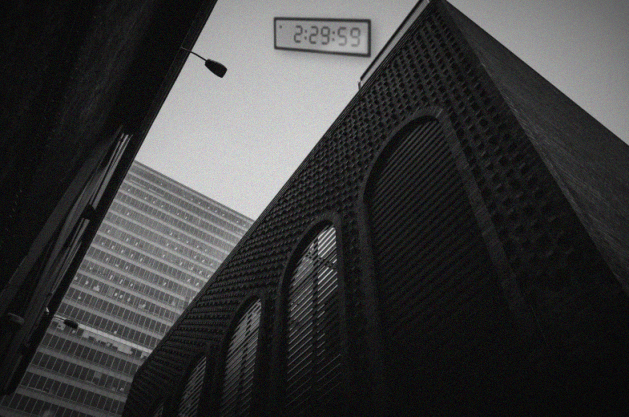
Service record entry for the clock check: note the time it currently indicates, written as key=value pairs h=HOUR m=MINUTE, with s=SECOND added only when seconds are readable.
h=2 m=29 s=59
